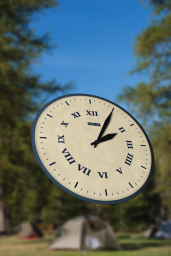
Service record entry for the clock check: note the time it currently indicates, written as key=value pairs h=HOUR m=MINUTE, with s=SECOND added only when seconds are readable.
h=2 m=5
